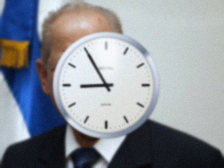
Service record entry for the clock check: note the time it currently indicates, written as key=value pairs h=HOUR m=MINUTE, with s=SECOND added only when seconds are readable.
h=8 m=55
